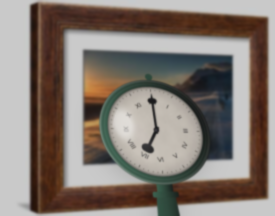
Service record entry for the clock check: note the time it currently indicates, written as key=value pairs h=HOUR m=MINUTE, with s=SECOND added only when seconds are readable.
h=7 m=0
